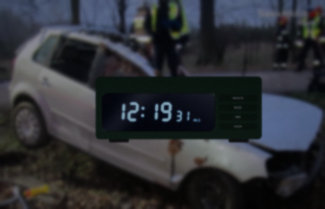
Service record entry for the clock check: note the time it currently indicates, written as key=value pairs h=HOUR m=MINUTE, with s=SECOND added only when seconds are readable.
h=12 m=19 s=31
